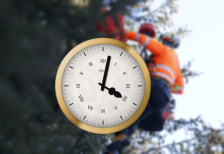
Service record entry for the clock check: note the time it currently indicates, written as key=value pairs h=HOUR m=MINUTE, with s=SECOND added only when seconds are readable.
h=4 m=2
